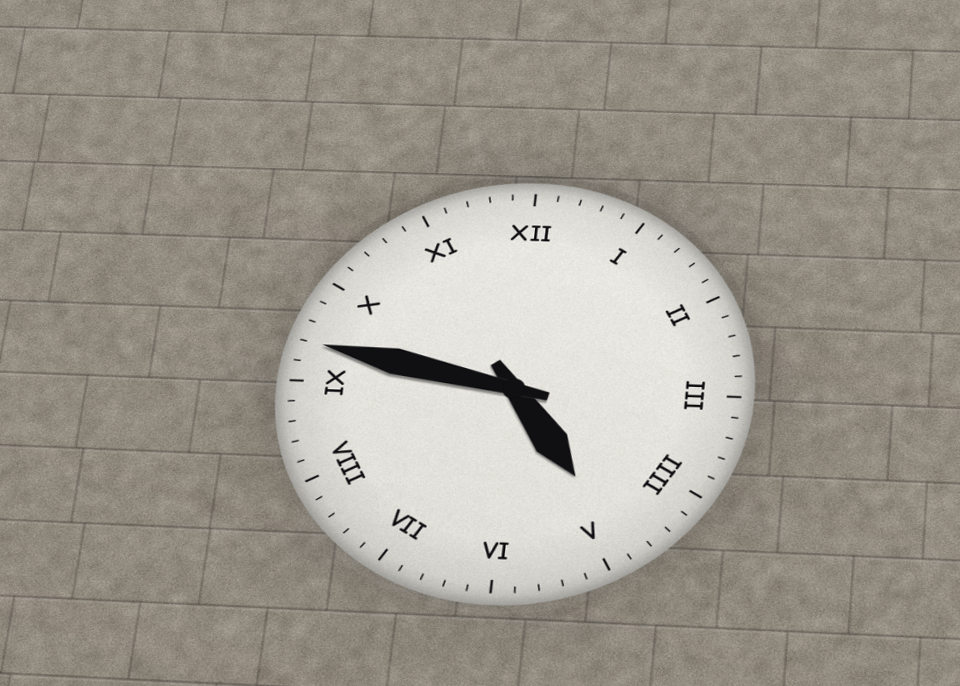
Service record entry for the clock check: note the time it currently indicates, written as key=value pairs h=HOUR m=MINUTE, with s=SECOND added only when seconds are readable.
h=4 m=47
